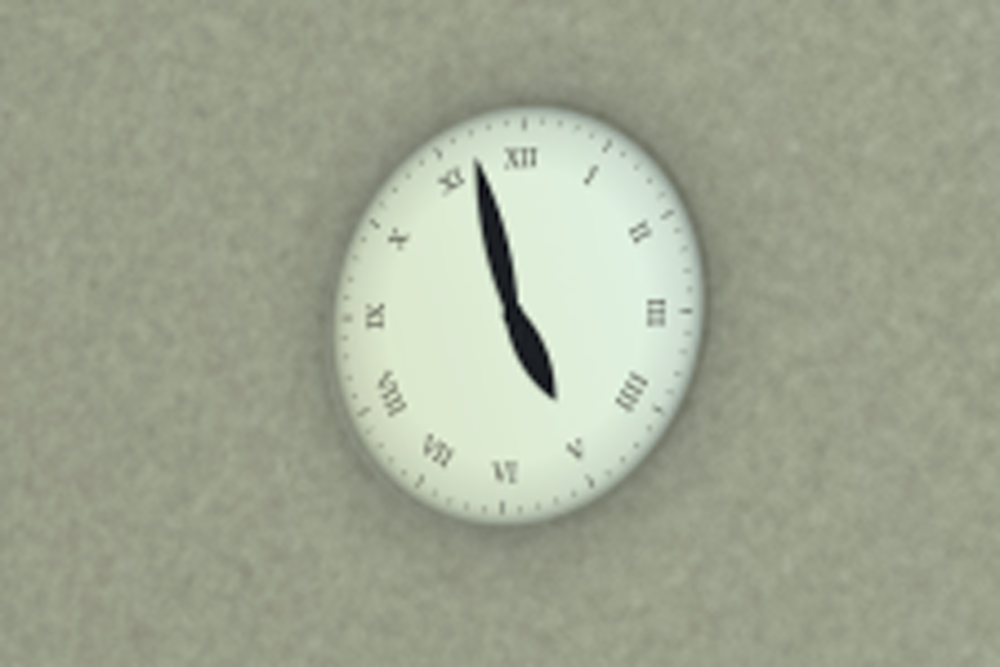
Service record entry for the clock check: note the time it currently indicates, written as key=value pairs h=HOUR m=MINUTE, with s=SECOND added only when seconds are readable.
h=4 m=57
